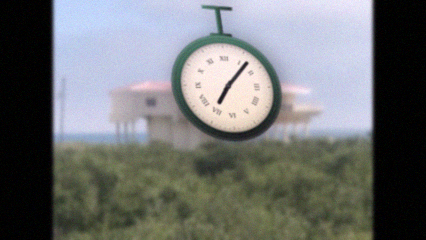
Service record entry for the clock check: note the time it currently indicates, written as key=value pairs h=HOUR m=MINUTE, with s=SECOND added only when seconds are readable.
h=7 m=7
